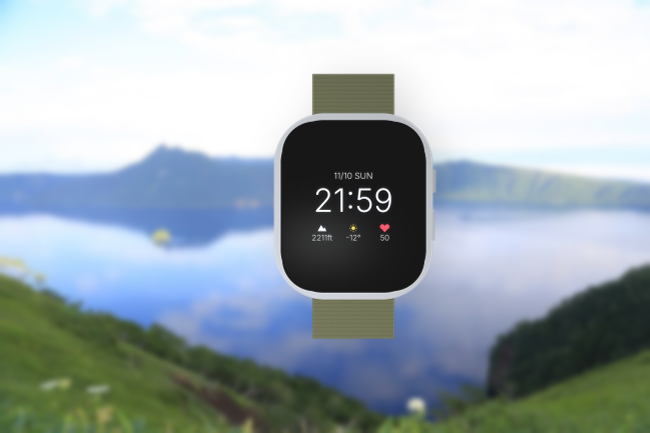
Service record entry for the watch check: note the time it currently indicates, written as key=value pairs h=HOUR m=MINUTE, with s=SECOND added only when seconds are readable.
h=21 m=59
